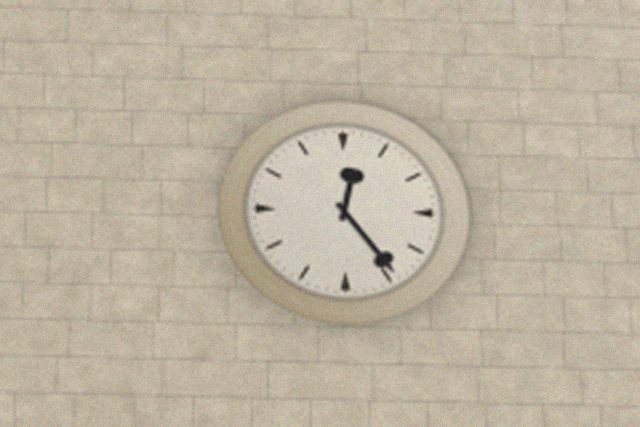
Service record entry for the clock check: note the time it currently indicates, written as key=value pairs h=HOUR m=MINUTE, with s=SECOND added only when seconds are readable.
h=12 m=24
